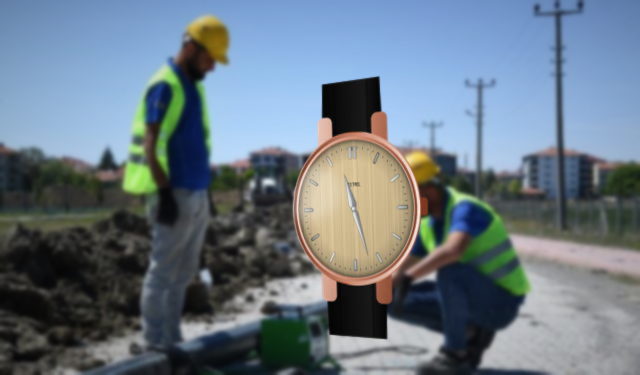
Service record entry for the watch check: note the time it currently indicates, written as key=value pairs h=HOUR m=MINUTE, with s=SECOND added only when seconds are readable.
h=11 m=27
